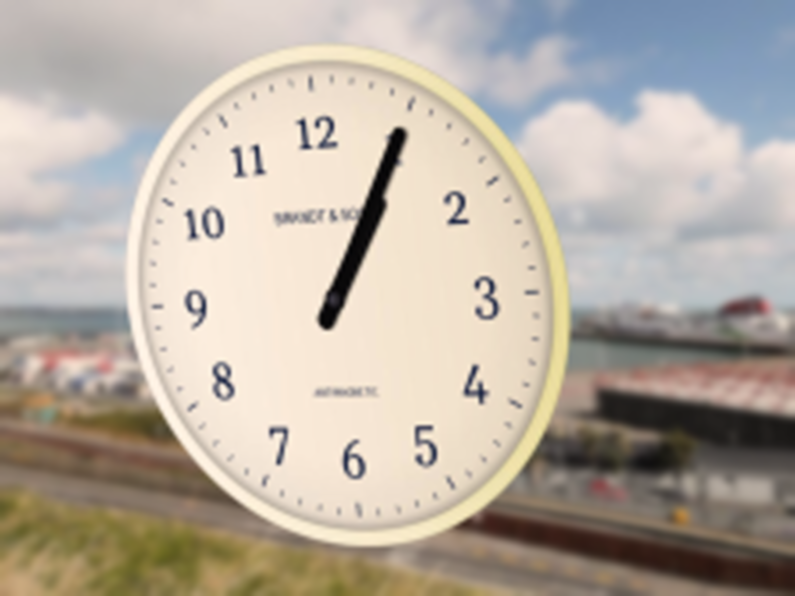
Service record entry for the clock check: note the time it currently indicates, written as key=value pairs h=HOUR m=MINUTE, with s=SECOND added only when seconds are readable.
h=1 m=5
